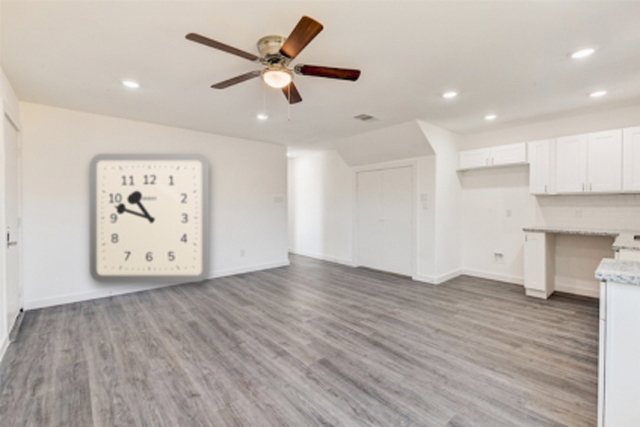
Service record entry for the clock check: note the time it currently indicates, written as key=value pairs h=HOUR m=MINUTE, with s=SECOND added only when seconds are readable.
h=10 m=48
